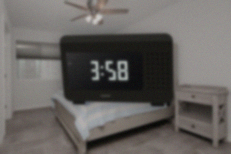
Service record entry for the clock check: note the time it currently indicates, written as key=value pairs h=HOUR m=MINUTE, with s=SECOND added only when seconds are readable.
h=3 m=58
